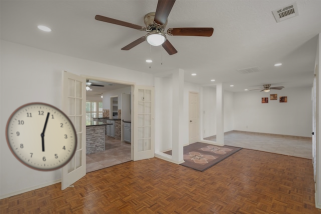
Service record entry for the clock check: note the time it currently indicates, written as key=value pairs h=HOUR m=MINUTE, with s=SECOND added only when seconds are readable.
h=6 m=3
